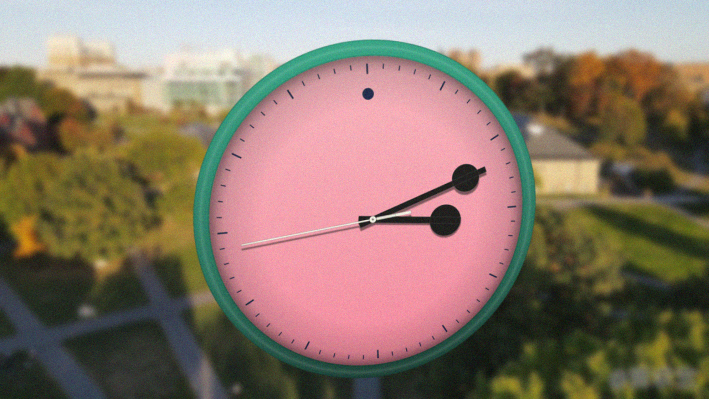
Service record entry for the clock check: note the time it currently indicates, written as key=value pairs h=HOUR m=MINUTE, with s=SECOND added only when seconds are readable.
h=3 m=11 s=44
